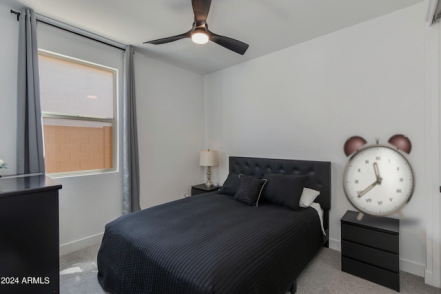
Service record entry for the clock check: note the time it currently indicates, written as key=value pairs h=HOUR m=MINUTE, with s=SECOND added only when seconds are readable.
h=11 m=39
